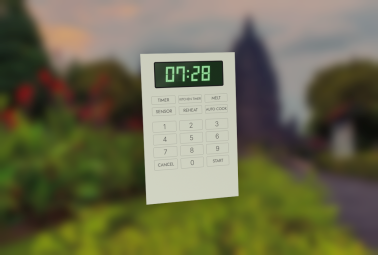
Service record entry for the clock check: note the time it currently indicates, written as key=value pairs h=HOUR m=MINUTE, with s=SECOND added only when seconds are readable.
h=7 m=28
